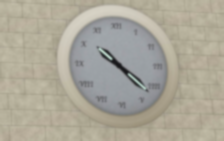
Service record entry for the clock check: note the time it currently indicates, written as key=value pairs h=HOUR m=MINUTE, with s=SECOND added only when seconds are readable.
h=10 m=22
